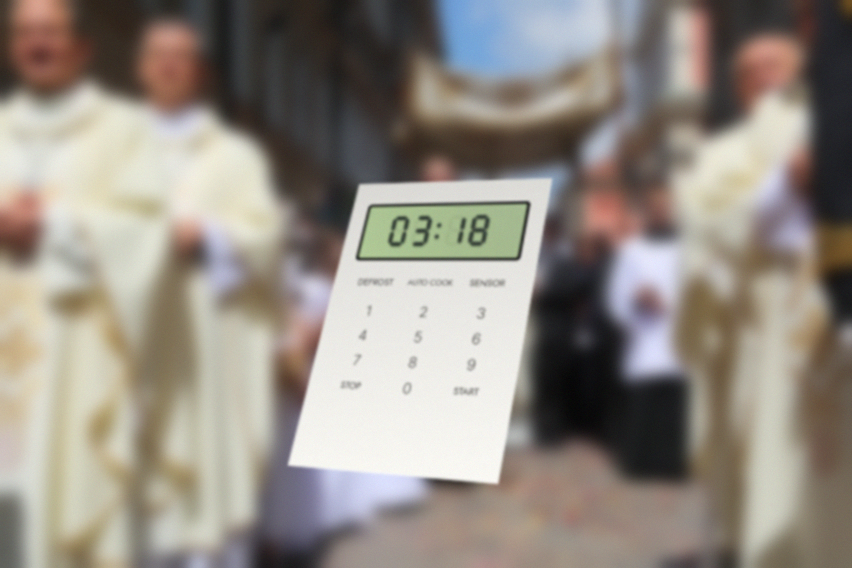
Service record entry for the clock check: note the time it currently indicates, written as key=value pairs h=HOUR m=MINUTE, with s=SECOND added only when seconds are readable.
h=3 m=18
